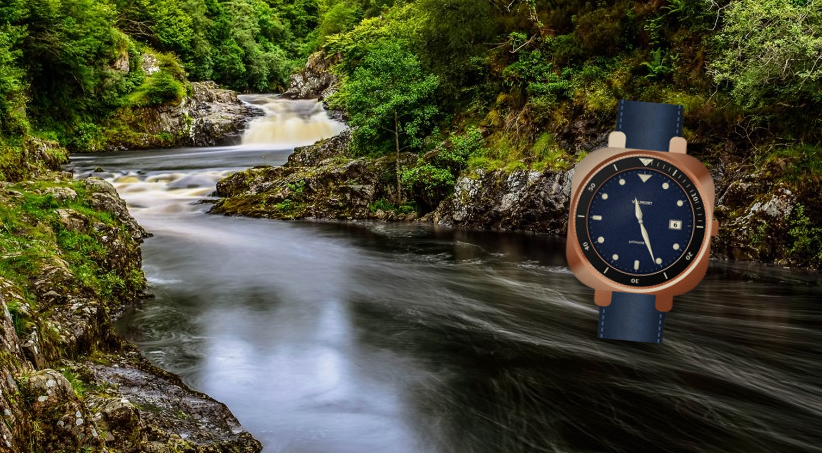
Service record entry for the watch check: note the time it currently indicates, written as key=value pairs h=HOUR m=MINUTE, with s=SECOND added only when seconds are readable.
h=11 m=26
